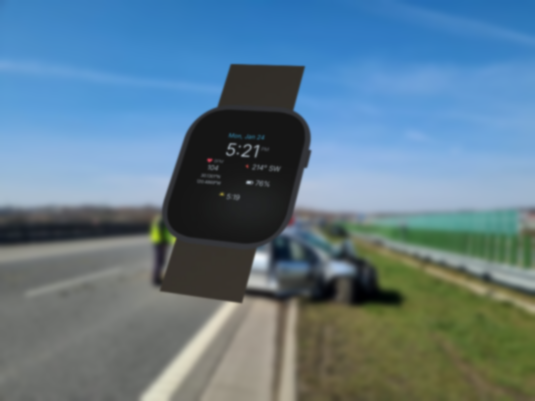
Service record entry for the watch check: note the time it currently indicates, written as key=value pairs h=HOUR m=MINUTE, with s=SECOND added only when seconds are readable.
h=5 m=21
